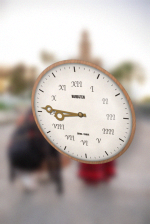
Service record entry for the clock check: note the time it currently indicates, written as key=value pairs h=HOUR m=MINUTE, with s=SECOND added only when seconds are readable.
h=8 m=46
